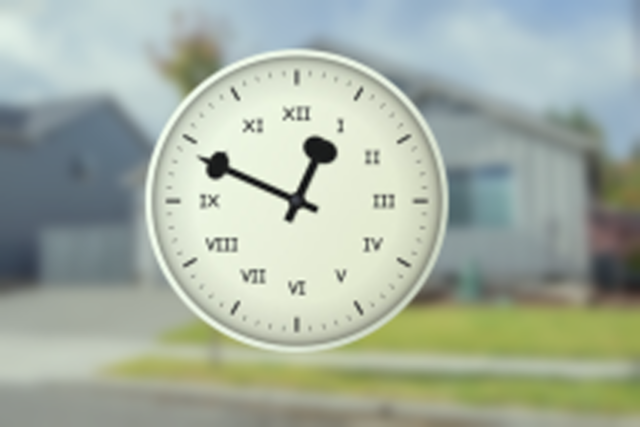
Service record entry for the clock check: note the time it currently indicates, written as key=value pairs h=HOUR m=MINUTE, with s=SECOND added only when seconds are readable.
h=12 m=49
